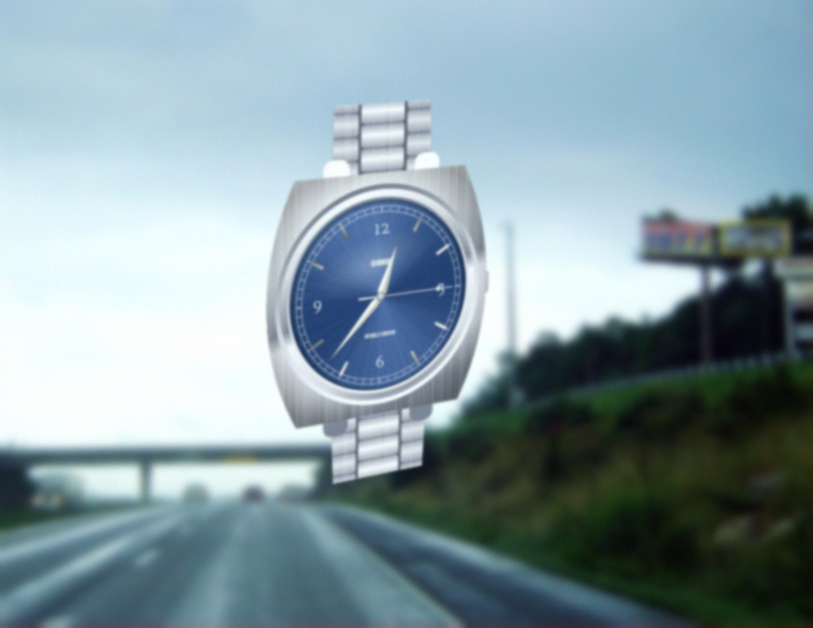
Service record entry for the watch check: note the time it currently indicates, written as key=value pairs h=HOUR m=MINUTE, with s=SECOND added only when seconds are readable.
h=12 m=37 s=15
